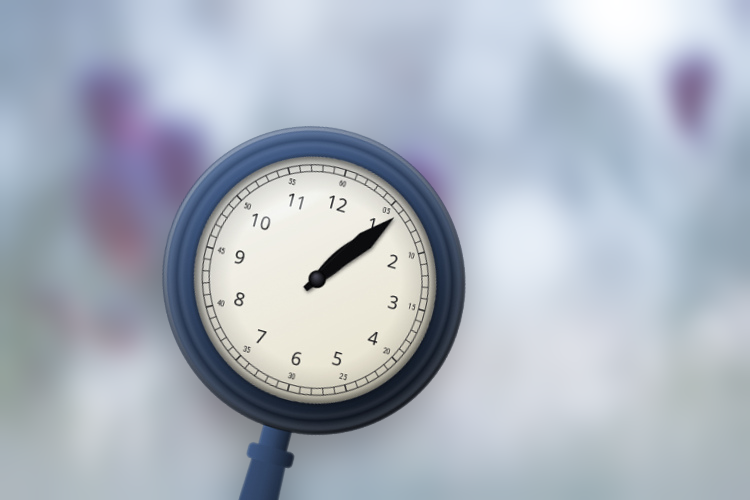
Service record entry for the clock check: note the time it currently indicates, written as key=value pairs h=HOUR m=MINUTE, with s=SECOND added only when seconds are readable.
h=1 m=6
